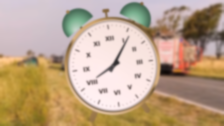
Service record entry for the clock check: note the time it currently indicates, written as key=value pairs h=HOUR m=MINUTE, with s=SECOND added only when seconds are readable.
h=8 m=6
